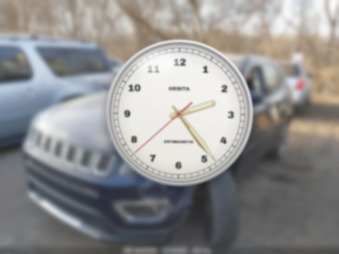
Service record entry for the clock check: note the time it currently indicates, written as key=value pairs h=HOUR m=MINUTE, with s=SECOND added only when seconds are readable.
h=2 m=23 s=38
